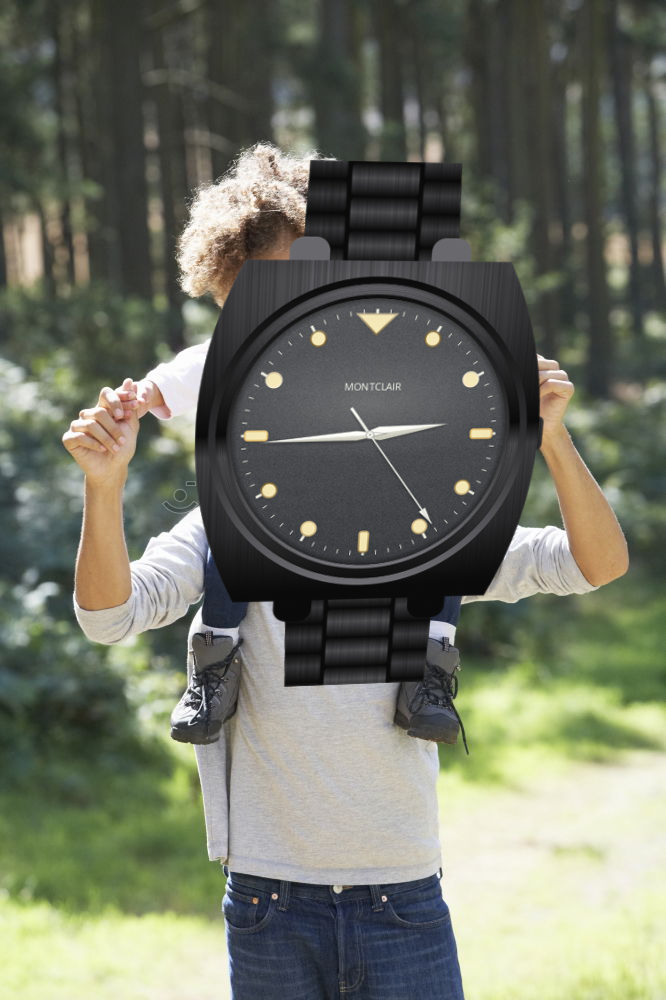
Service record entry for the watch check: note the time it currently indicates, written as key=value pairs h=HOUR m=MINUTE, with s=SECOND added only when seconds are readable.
h=2 m=44 s=24
